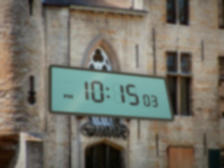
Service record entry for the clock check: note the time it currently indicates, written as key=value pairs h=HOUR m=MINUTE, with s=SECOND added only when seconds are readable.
h=10 m=15 s=3
